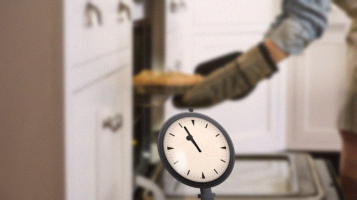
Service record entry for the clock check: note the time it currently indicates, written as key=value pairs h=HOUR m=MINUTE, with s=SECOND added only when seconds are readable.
h=10 m=56
